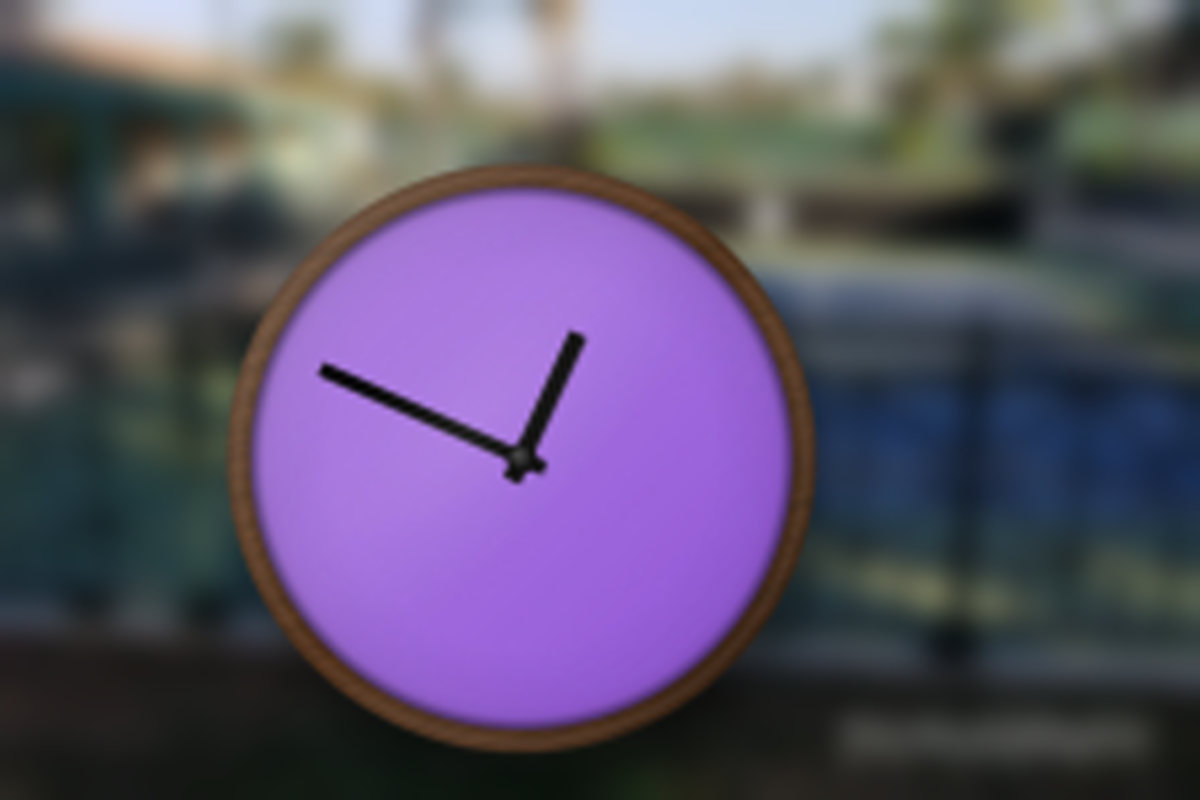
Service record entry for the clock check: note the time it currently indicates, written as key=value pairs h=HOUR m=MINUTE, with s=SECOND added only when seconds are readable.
h=12 m=49
